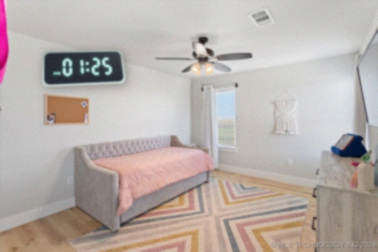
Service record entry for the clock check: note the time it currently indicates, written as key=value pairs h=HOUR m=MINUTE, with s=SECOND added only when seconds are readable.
h=1 m=25
